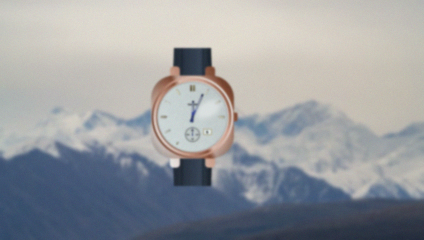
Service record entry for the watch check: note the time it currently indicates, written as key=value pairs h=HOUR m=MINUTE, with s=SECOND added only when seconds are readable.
h=12 m=4
